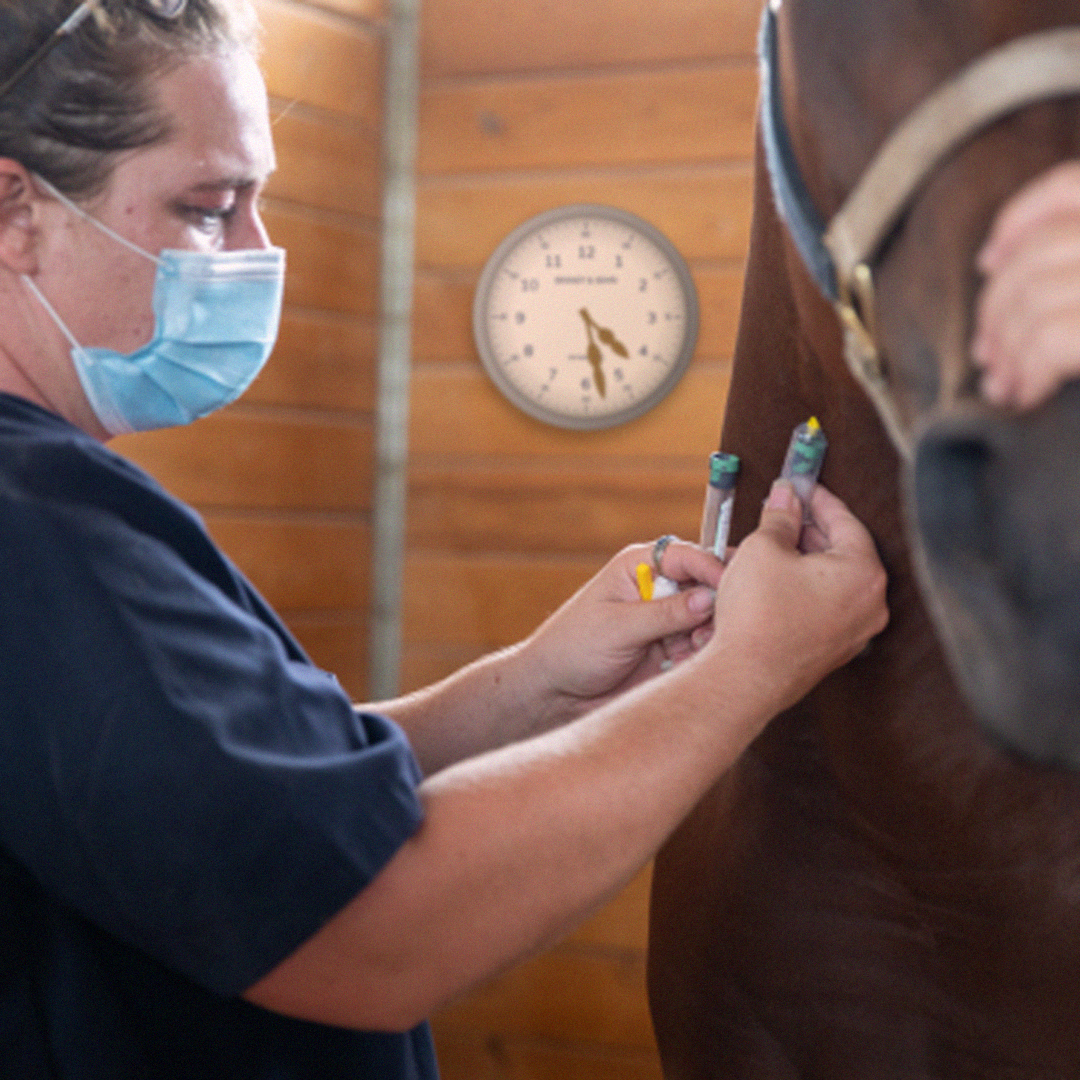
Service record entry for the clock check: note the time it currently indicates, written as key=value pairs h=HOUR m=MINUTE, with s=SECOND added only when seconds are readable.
h=4 m=28
